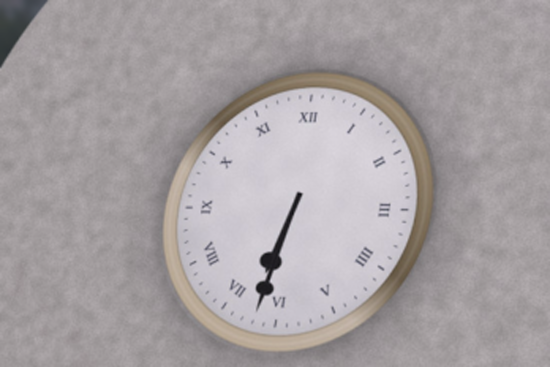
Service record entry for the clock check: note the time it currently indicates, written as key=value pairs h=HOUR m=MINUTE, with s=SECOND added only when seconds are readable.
h=6 m=32
